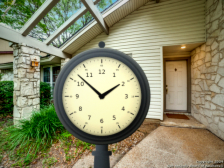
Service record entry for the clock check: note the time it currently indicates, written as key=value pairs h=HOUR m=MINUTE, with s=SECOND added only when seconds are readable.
h=1 m=52
